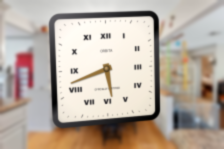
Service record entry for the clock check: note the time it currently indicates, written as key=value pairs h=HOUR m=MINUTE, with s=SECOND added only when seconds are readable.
h=5 m=42
